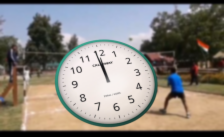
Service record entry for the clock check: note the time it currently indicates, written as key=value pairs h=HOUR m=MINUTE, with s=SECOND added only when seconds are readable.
h=11 m=59
